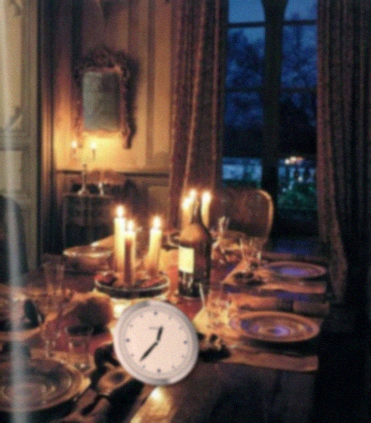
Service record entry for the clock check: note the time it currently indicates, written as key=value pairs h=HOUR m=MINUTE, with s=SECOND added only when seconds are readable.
h=12 m=37
